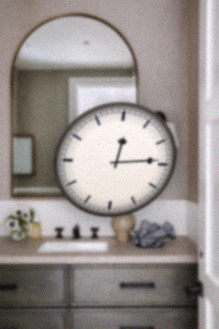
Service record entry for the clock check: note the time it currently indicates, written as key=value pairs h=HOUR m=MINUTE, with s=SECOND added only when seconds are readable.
h=12 m=14
